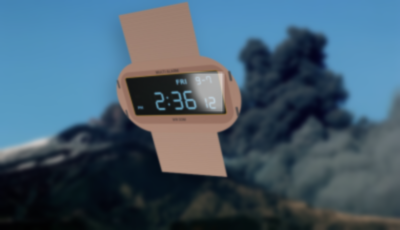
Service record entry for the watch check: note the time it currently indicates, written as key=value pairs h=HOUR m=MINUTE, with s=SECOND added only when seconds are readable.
h=2 m=36 s=12
